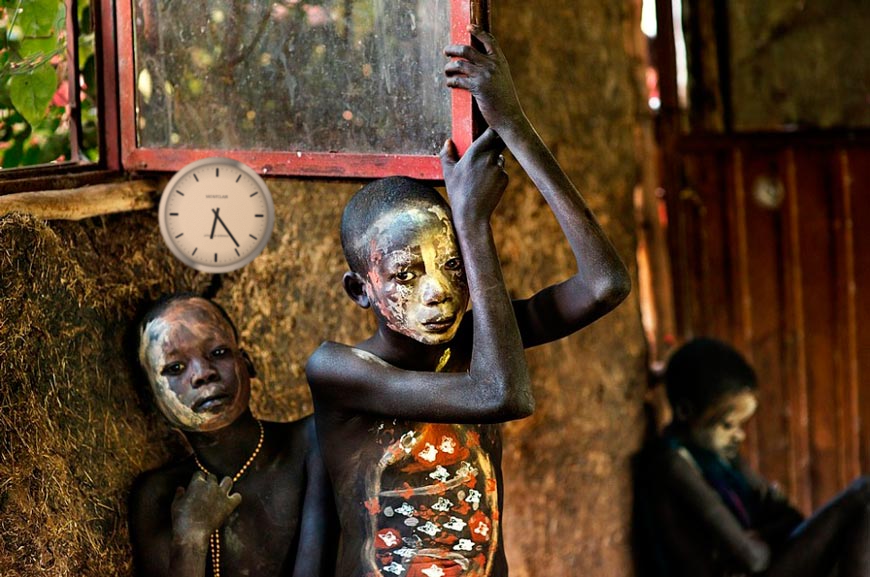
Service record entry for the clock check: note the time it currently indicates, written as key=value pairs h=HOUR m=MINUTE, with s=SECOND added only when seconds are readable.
h=6 m=24
